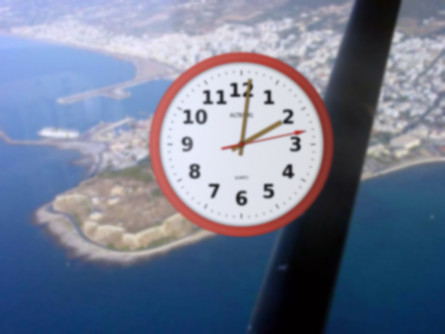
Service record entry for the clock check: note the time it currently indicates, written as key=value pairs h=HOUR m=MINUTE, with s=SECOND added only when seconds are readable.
h=2 m=1 s=13
